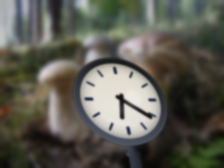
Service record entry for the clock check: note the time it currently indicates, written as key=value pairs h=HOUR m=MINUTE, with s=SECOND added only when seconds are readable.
h=6 m=21
